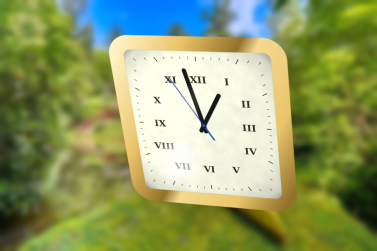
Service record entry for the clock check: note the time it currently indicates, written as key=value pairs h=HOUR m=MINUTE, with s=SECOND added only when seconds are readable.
h=12 m=57 s=55
